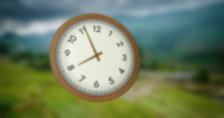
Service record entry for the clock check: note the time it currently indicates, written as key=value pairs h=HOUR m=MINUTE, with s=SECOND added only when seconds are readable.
h=7 m=56
